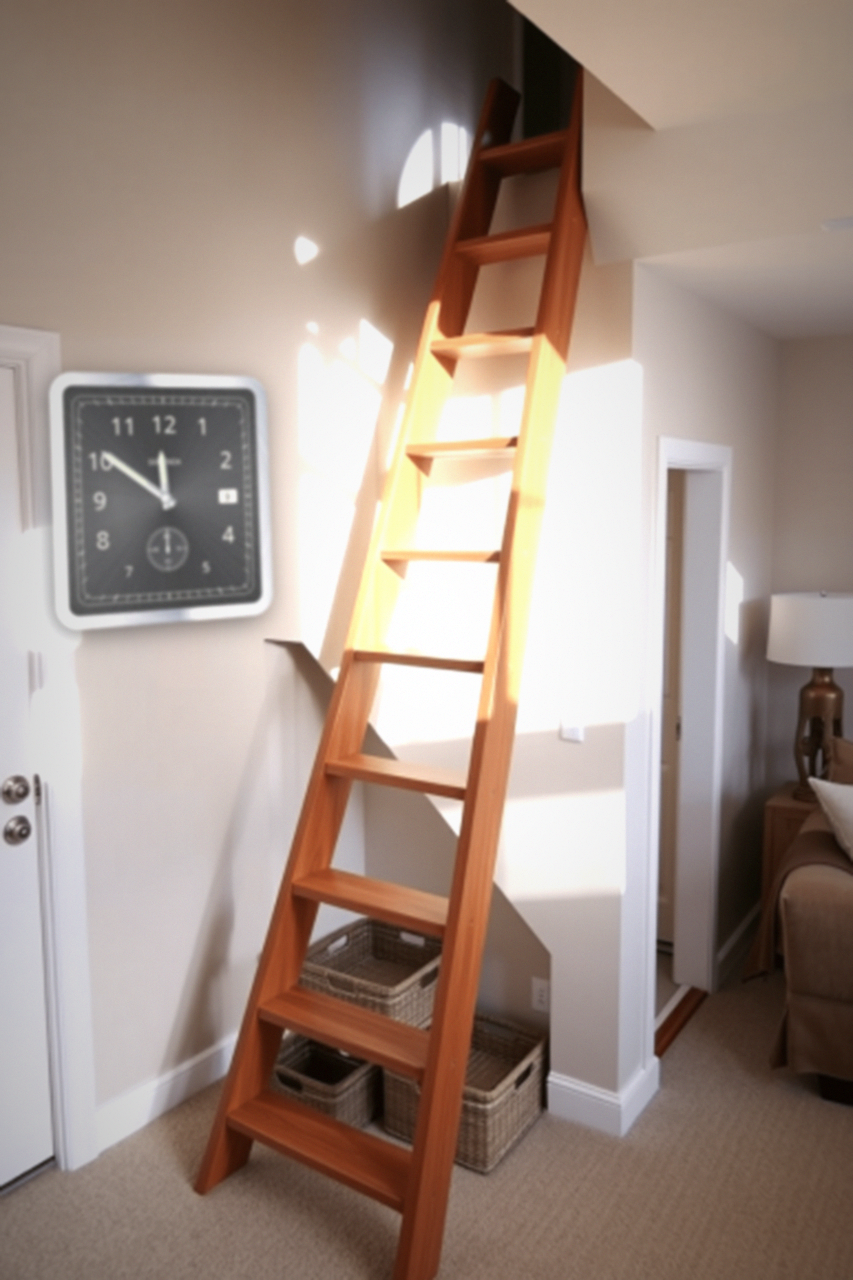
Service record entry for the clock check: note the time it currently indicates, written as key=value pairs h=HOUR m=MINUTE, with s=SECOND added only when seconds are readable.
h=11 m=51
